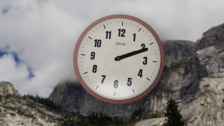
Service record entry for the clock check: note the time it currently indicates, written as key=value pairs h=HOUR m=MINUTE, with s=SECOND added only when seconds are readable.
h=2 m=11
